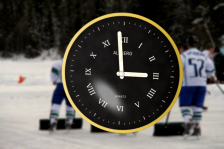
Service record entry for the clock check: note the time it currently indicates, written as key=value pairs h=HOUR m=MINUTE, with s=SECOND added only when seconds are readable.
h=2 m=59
